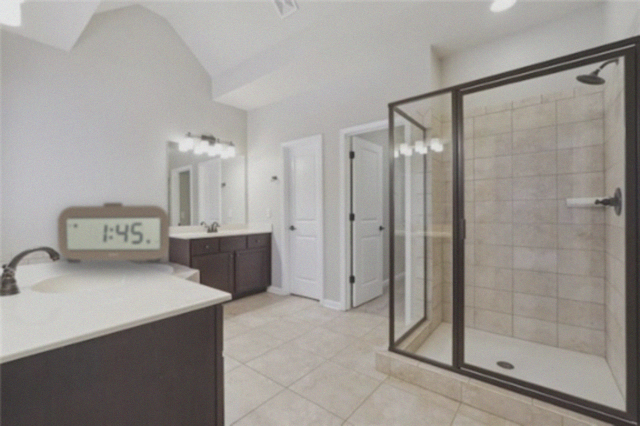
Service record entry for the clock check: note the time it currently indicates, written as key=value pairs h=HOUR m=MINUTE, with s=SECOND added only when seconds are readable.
h=1 m=45
